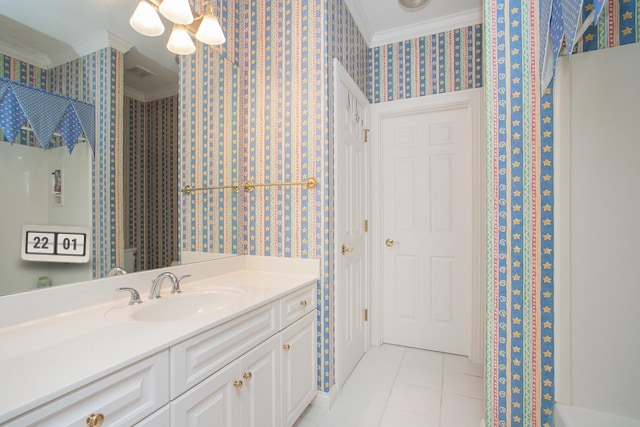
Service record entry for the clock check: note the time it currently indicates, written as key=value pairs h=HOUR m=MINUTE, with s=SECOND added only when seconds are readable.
h=22 m=1
